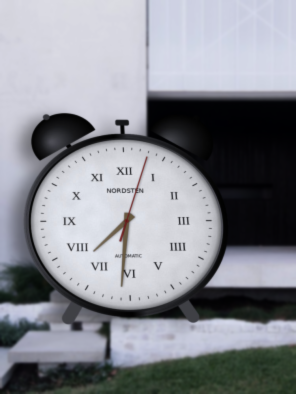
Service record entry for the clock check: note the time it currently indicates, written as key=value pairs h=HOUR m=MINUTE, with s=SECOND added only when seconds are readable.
h=7 m=31 s=3
